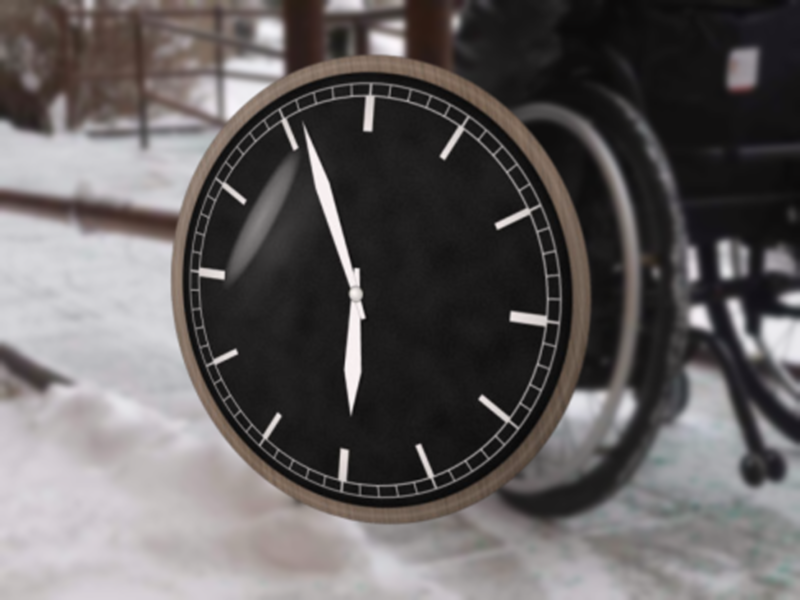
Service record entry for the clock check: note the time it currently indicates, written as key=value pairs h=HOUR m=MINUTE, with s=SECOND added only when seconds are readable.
h=5 m=56
